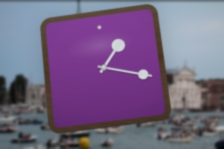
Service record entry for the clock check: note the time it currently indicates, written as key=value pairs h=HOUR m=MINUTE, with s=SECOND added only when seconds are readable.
h=1 m=18
